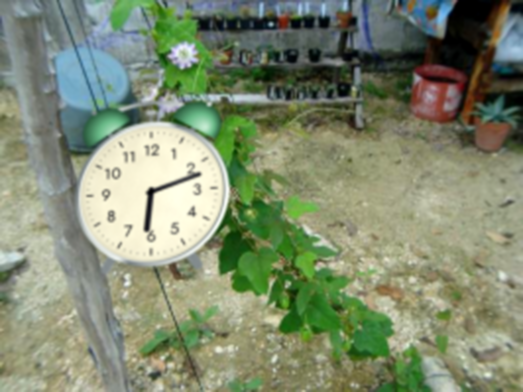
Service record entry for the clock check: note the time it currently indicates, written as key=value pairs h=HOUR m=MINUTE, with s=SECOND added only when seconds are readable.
h=6 m=12
